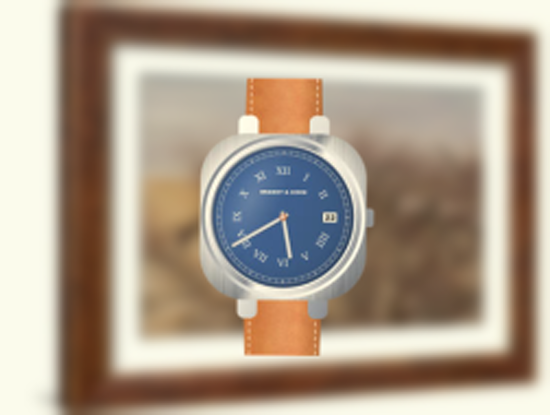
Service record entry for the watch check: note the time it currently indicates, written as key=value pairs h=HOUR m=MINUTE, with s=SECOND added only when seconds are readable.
h=5 m=40
